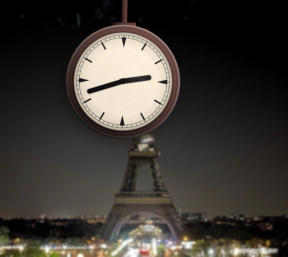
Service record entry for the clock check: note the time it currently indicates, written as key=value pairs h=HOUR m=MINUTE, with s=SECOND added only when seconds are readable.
h=2 m=42
